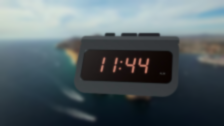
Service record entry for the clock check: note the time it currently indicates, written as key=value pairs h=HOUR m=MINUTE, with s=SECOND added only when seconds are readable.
h=11 m=44
